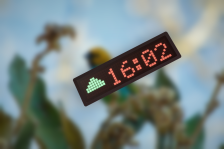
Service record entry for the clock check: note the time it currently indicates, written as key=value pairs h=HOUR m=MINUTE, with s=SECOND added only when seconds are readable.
h=16 m=2
